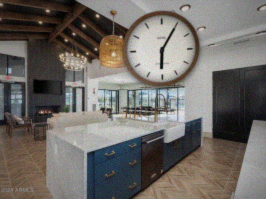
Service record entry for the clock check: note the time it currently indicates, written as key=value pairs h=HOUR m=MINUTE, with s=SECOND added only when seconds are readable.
h=6 m=5
